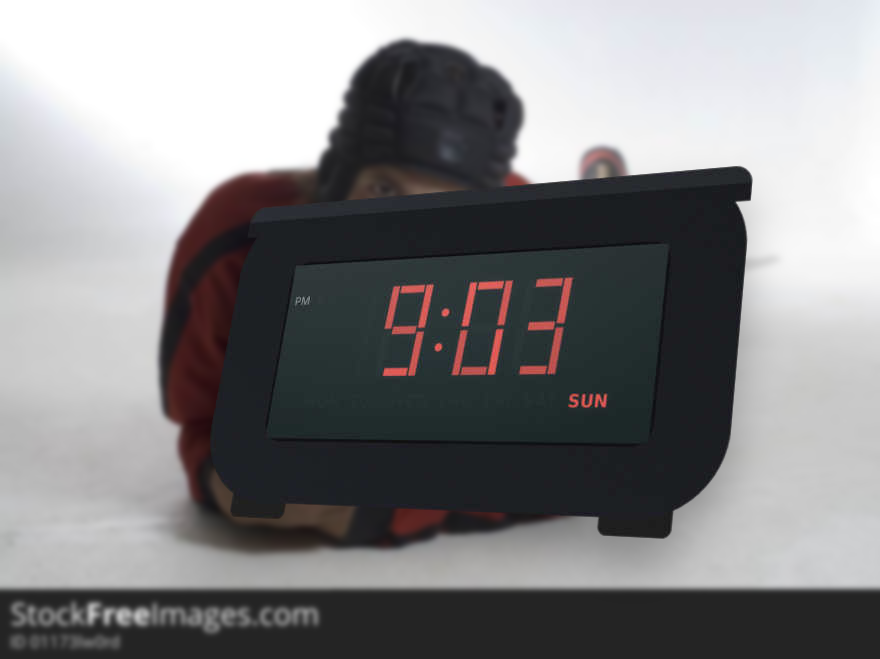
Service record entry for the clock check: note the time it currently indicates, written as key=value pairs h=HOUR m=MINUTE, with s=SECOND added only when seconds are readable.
h=9 m=3
